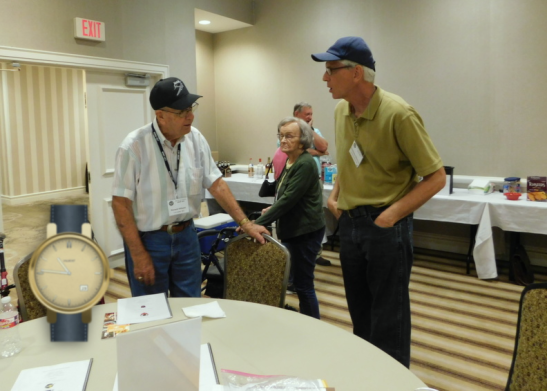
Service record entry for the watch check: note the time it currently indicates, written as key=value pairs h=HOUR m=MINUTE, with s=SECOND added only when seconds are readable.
h=10 m=46
